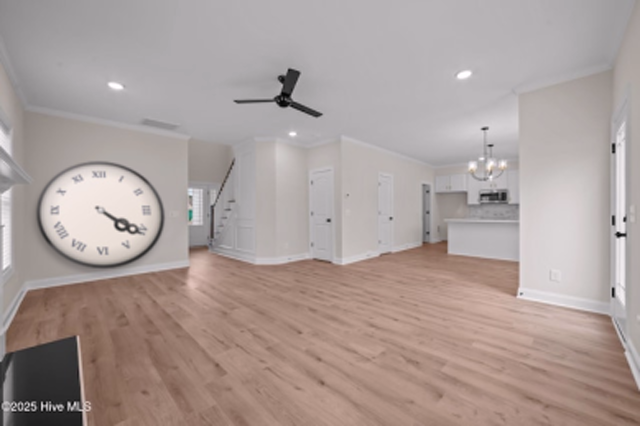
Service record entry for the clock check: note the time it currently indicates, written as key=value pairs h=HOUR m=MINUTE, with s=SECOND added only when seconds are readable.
h=4 m=21
